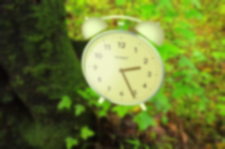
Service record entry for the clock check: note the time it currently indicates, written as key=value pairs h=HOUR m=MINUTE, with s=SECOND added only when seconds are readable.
h=2 m=26
